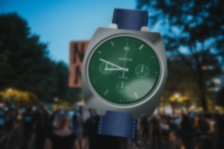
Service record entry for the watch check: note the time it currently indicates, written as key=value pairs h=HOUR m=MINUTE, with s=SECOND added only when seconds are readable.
h=8 m=48
